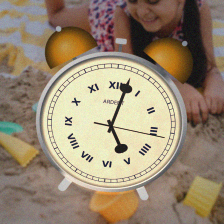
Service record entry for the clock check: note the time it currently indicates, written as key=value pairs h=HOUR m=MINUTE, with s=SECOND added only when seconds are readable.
h=5 m=2 s=16
